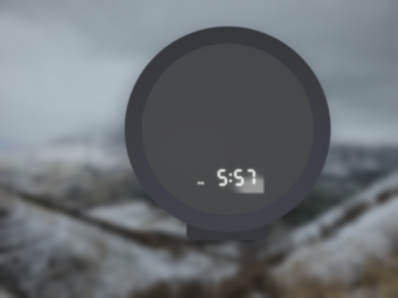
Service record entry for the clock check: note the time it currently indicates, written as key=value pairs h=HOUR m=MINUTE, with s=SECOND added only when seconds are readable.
h=5 m=57
